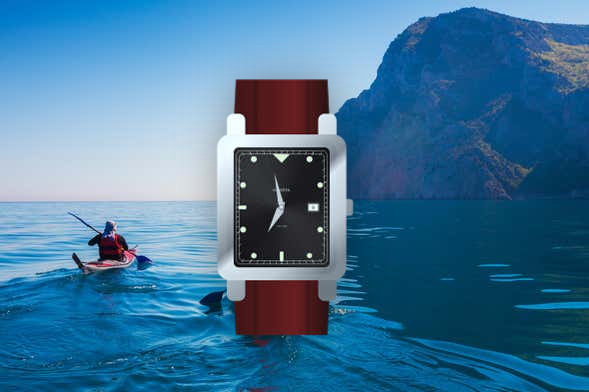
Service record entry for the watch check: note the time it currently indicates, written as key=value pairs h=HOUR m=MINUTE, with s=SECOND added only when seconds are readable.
h=6 m=58
